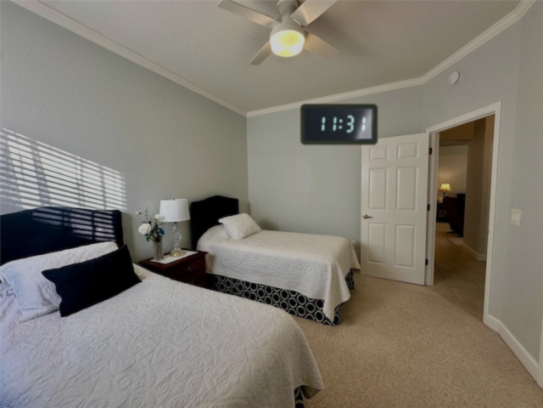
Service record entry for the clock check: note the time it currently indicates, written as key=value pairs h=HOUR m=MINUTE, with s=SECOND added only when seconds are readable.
h=11 m=31
